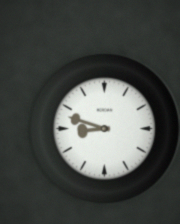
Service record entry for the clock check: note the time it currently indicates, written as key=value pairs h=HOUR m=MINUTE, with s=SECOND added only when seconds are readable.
h=8 m=48
